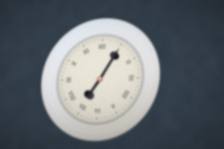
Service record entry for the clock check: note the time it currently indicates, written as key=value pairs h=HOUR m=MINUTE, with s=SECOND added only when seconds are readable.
h=7 m=5
